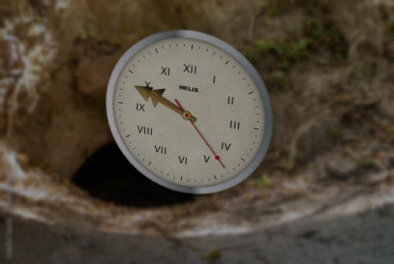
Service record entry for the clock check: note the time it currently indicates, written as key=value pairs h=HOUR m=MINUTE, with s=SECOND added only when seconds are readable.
h=9 m=48 s=23
